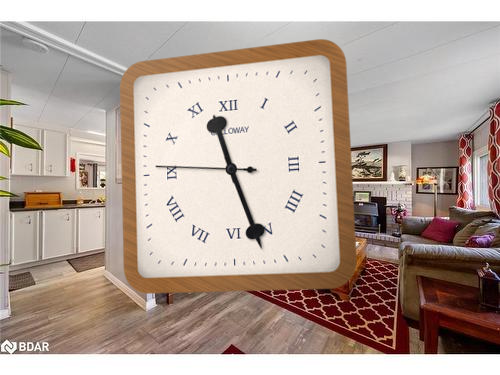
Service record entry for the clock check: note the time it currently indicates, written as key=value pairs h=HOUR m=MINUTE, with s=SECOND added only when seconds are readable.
h=11 m=26 s=46
